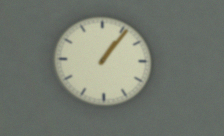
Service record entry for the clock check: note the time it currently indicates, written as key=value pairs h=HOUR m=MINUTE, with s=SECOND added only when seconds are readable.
h=1 m=6
